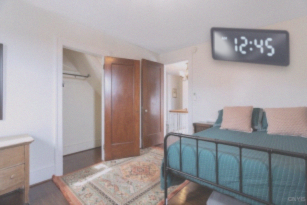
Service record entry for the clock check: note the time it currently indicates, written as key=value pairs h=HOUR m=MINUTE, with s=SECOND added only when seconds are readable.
h=12 m=45
